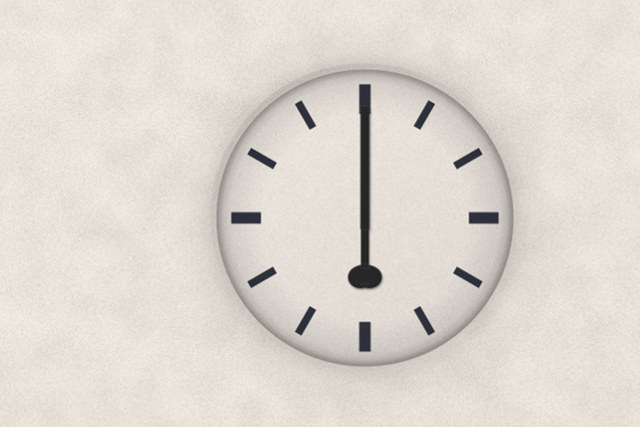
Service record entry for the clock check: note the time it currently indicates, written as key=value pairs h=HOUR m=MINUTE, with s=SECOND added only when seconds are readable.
h=6 m=0
